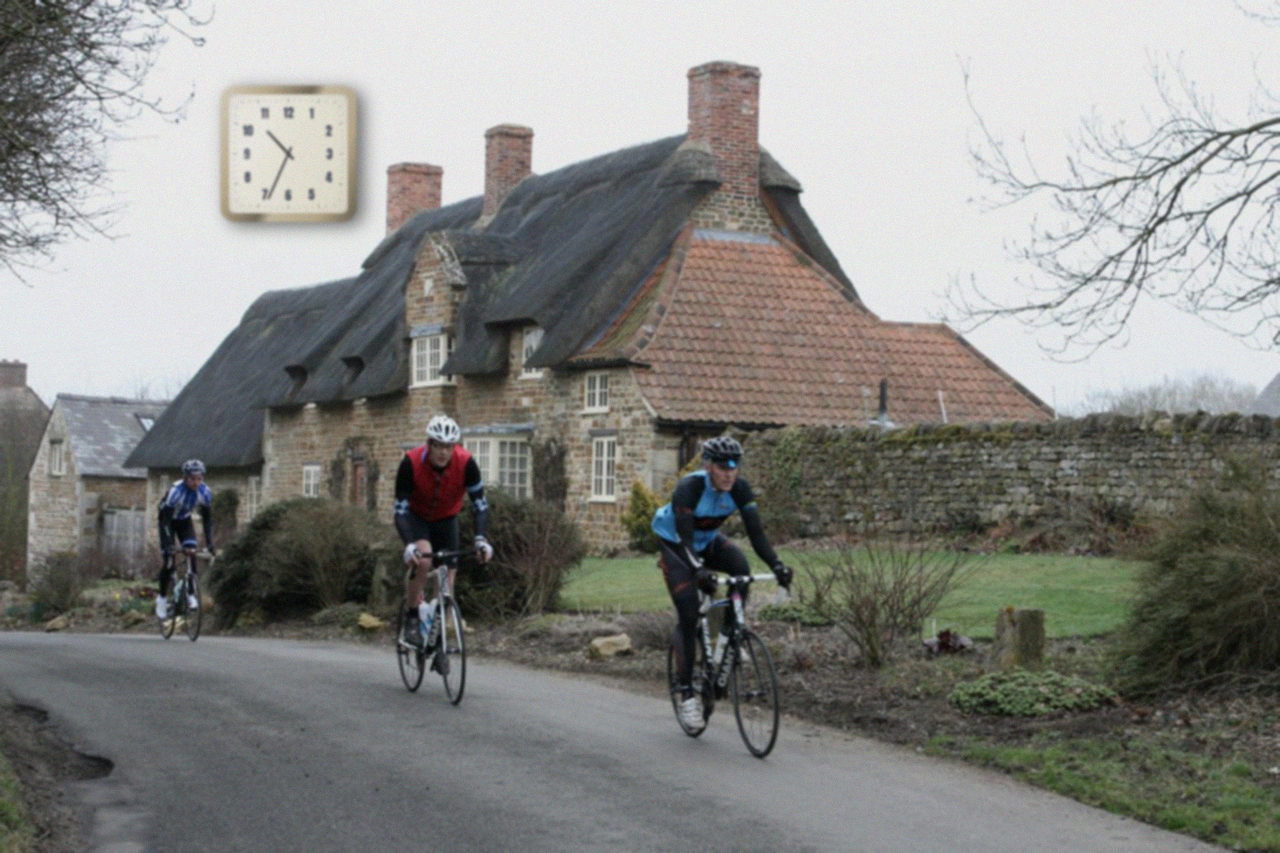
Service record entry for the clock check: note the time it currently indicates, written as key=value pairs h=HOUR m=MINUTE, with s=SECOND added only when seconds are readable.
h=10 m=34
